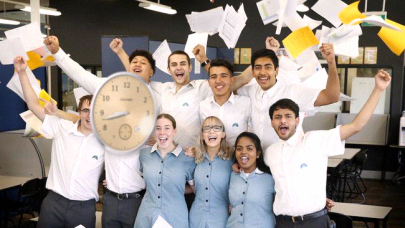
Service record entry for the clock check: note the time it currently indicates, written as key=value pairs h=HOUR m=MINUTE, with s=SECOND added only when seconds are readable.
h=8 m=43
